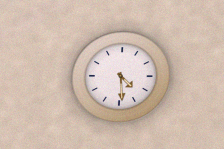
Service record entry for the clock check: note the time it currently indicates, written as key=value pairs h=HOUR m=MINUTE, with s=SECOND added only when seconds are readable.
h=4 m=29
